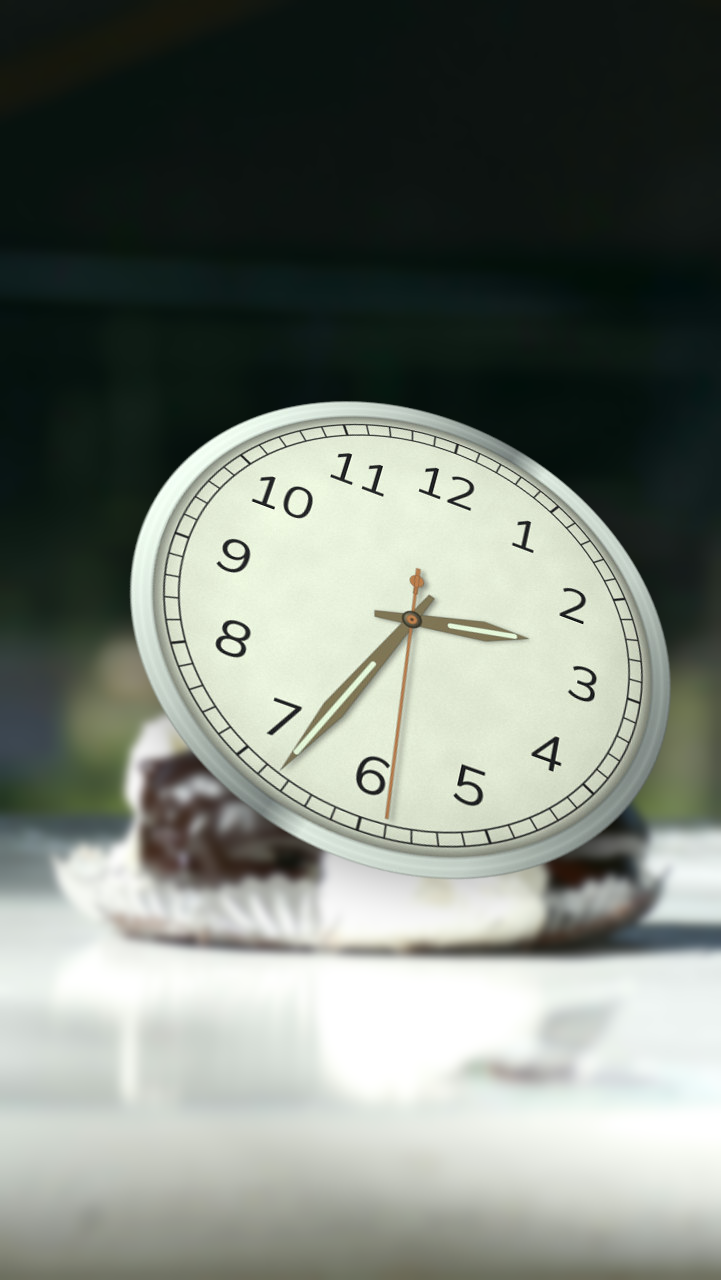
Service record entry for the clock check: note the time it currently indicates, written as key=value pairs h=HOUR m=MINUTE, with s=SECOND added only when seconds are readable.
h=2 m=33 s=29
